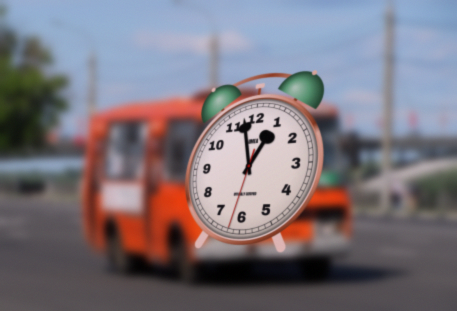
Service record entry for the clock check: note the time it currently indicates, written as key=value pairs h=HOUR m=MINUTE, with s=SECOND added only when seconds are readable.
h=12 m=57 s=32
